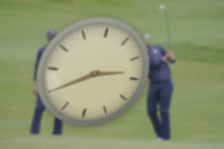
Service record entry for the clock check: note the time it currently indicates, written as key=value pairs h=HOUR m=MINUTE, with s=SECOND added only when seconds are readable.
h=2 m=40
